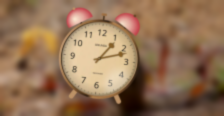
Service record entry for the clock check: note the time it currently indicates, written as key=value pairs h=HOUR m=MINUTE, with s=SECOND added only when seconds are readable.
h=1 m=12
